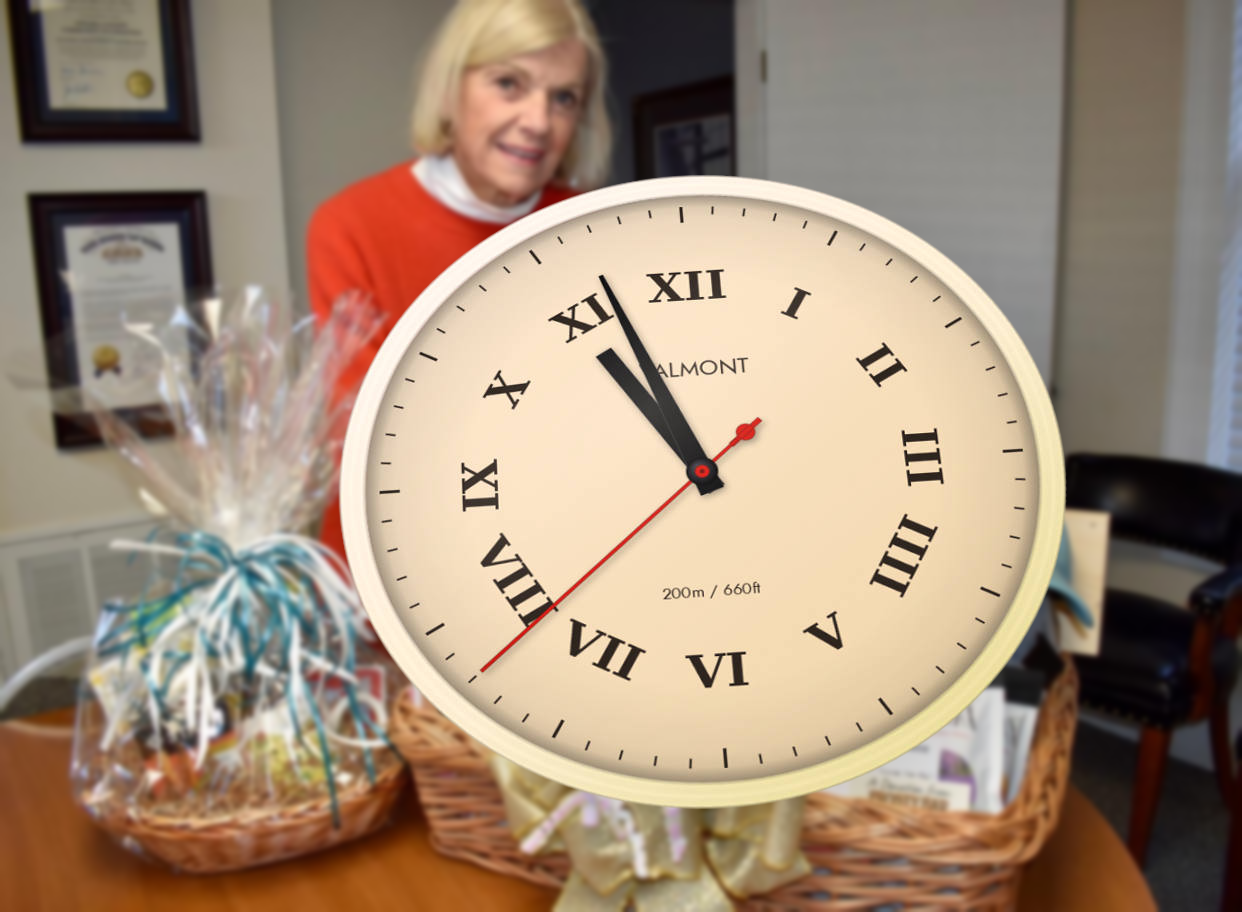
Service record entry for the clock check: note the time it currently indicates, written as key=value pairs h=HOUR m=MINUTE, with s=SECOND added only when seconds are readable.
h=10 m=56 s=38
